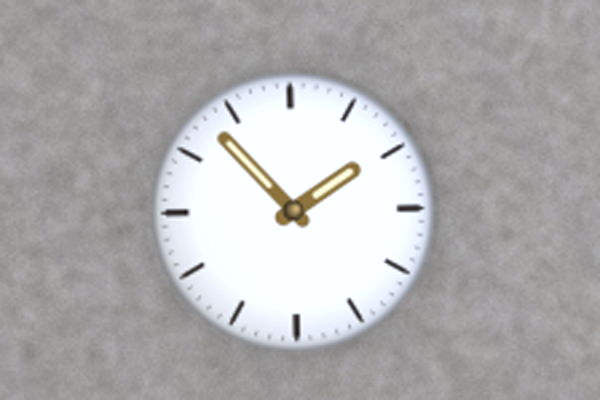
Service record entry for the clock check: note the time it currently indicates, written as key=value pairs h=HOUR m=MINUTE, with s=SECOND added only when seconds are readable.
h=1 m=53
